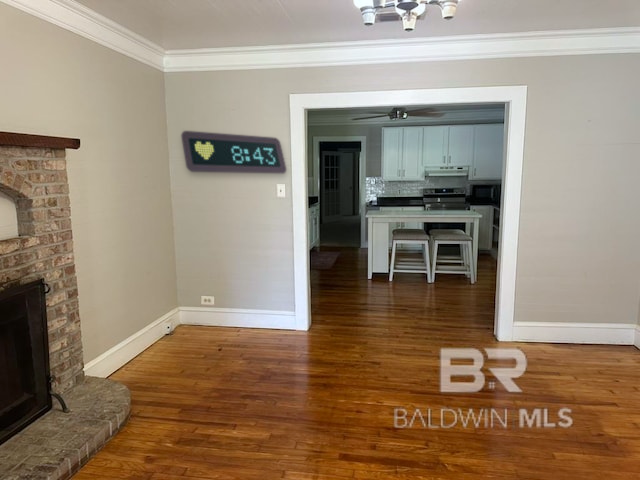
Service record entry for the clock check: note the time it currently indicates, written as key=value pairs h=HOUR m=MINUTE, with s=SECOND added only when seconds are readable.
h=8 m=43
